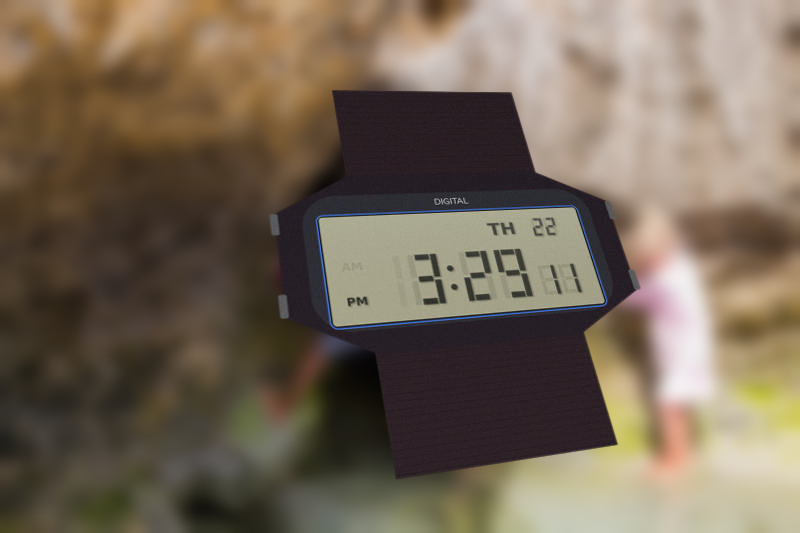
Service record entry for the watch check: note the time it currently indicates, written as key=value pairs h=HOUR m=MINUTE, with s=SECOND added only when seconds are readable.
h=3 m=29 s=11
